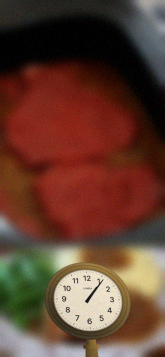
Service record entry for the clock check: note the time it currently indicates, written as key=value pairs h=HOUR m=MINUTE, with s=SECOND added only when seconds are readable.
h=1 m=6
